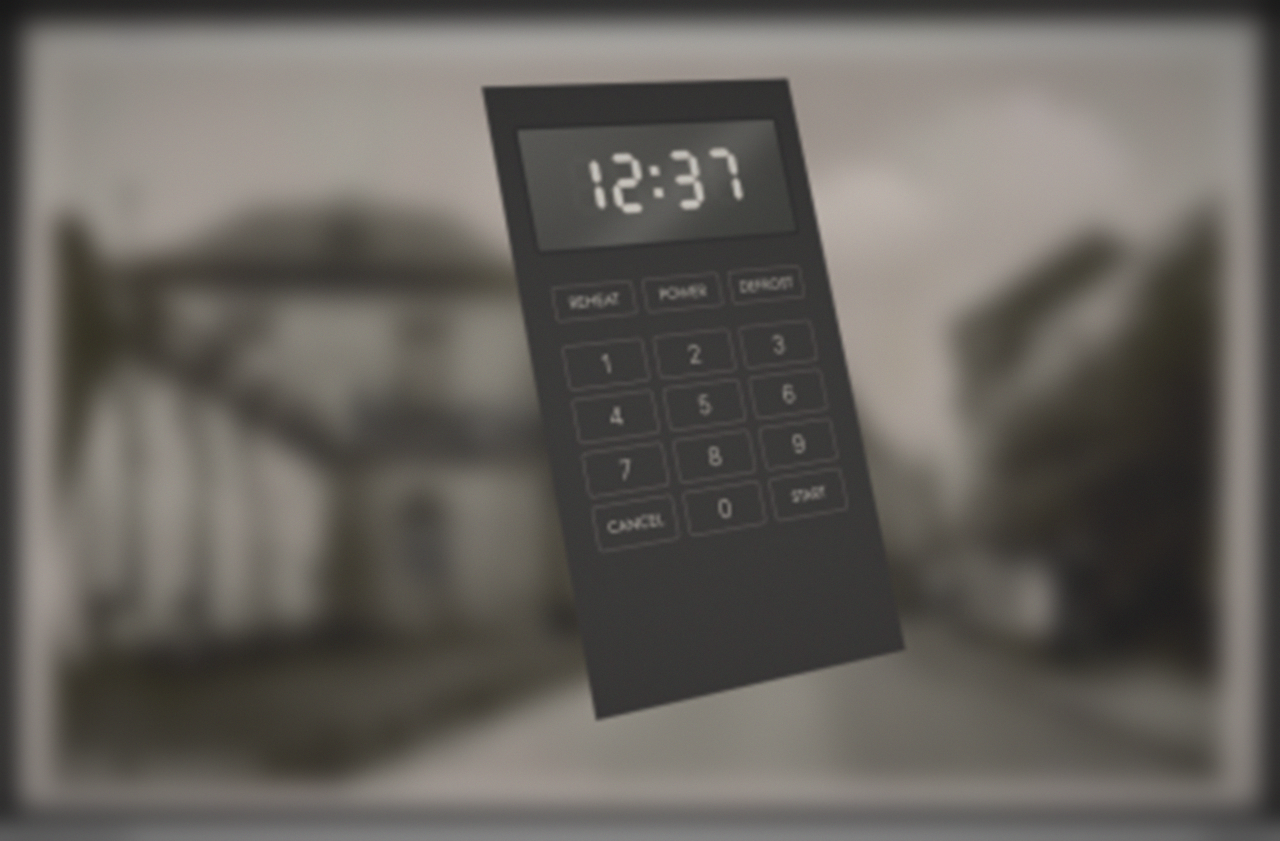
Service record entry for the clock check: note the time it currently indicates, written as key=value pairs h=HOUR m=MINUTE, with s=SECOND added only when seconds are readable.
h=12 m=37
